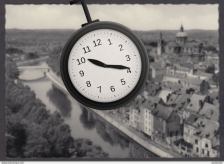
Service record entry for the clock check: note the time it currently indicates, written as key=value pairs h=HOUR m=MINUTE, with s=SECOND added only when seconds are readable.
h=10 m=19
